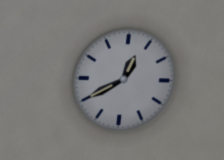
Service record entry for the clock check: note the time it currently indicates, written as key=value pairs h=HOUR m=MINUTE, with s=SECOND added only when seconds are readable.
h=12 m=40
